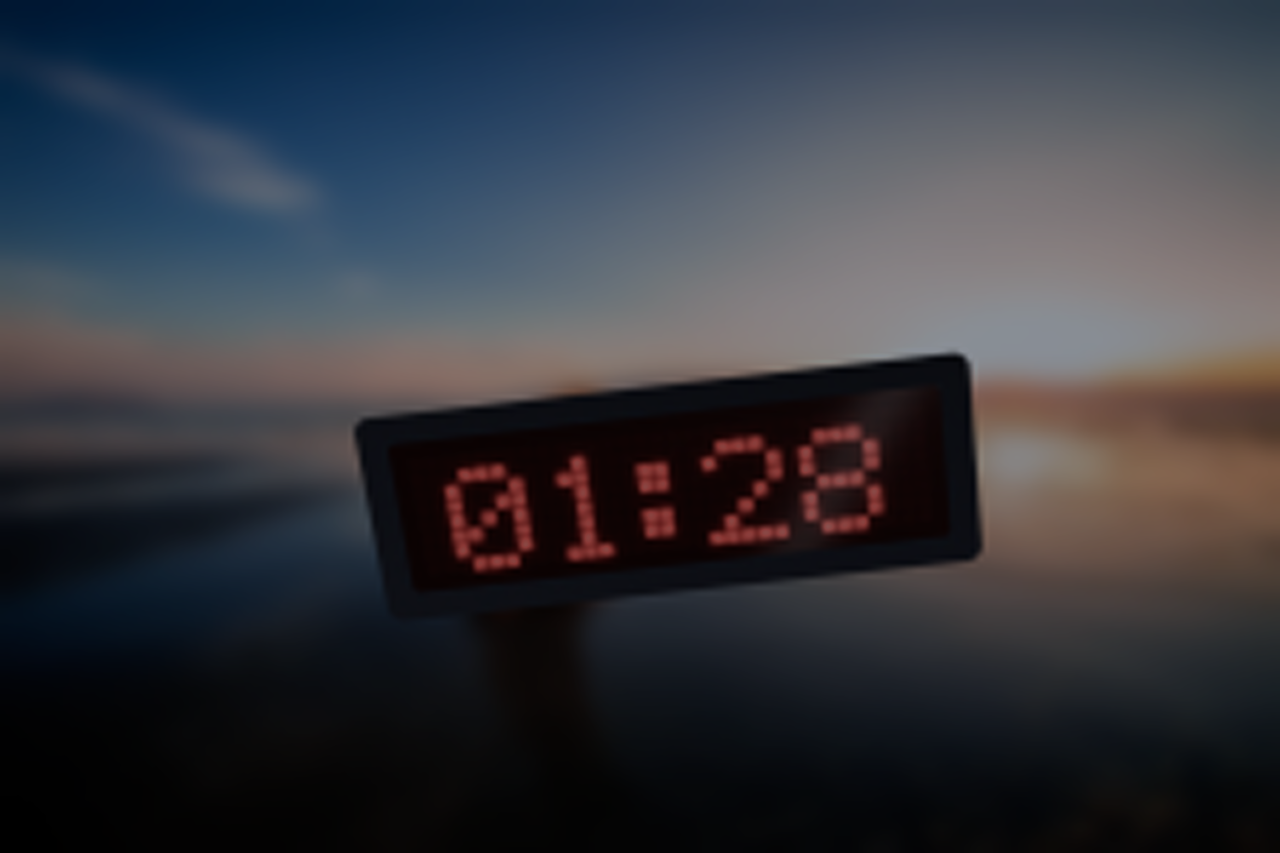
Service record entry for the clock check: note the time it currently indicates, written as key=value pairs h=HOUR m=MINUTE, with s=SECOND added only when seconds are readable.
h=1 m=28
